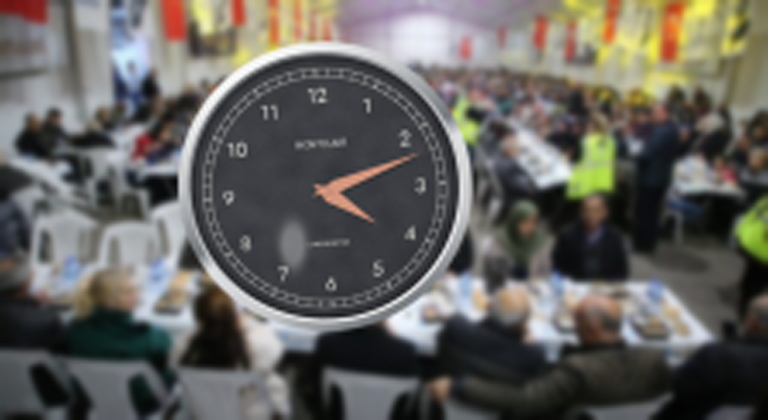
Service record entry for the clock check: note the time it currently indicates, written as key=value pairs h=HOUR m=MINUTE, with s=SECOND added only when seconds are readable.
h=4 m=12
